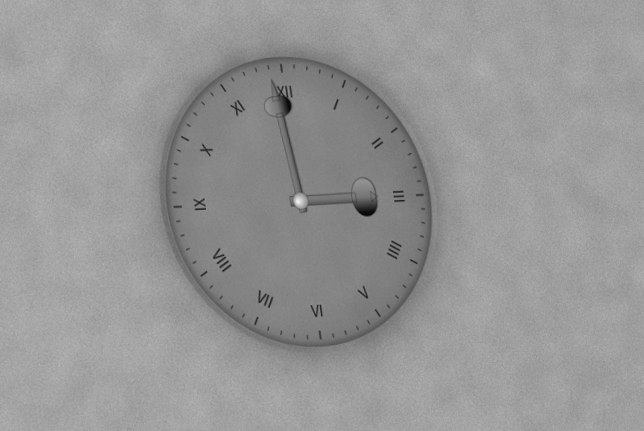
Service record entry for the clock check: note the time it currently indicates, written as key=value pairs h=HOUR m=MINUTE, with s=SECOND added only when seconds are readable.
h=2 m=59
